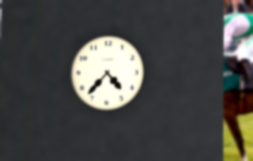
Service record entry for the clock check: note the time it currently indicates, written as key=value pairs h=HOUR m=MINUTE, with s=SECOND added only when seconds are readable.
h=4 m=37
